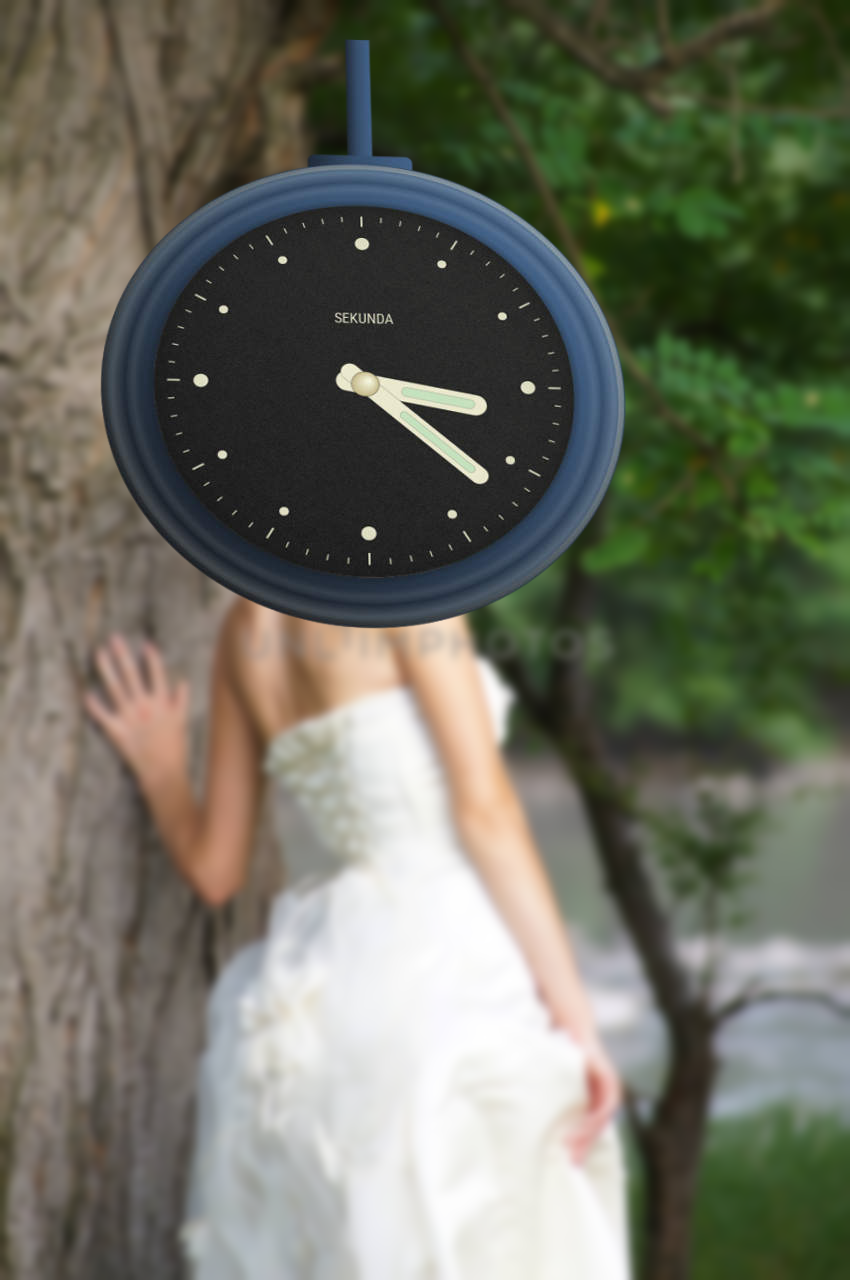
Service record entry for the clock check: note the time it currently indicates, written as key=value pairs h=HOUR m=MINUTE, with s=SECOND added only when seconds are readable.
h=3 m=22
